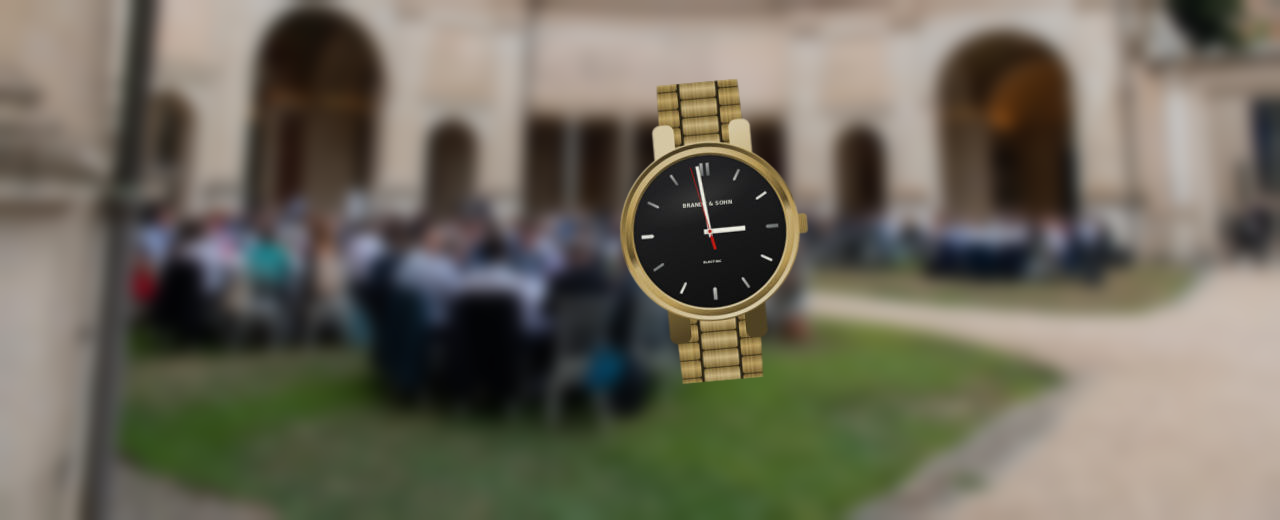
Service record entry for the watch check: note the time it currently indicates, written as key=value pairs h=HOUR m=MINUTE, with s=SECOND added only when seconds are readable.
h=2 m=58 s=58
